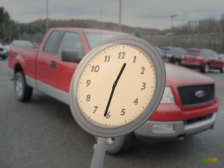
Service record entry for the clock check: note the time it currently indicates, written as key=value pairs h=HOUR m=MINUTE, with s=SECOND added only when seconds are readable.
h=12 m=31
